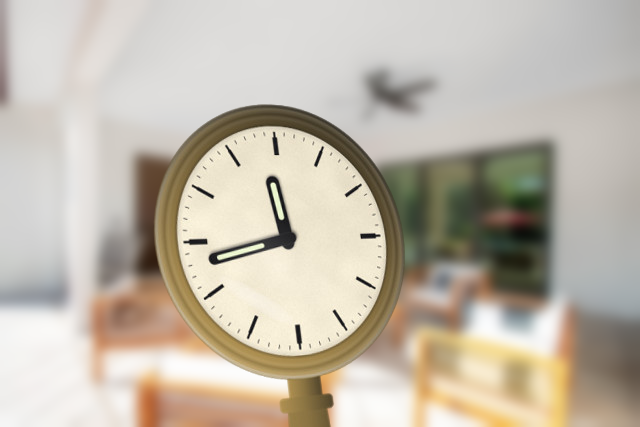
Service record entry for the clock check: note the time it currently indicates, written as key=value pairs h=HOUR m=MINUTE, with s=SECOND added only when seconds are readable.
h=11 m=43
